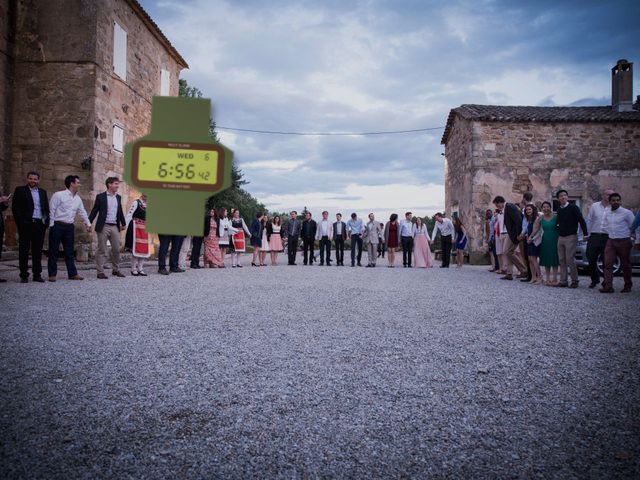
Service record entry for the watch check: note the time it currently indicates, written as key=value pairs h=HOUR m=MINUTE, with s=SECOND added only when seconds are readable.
h=6 m=56
